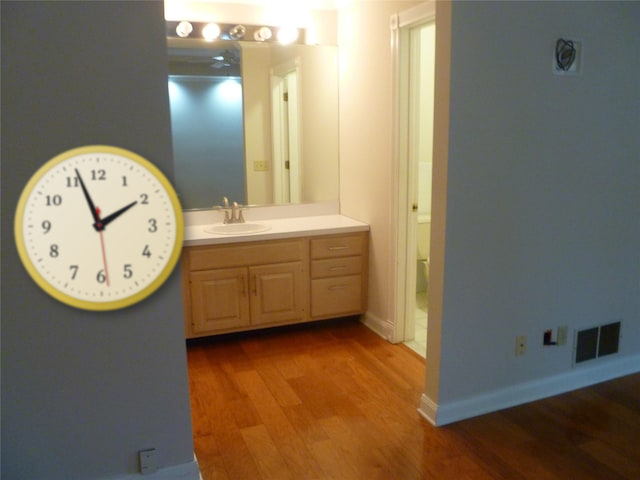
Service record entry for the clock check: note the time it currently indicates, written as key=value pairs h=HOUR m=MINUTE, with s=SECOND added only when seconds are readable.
h=1 m=56 s=29
